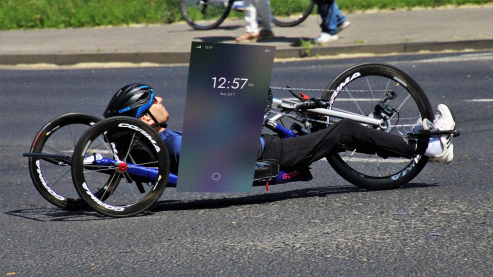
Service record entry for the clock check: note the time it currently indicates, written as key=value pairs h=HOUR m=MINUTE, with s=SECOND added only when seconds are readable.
h=12 m=57
